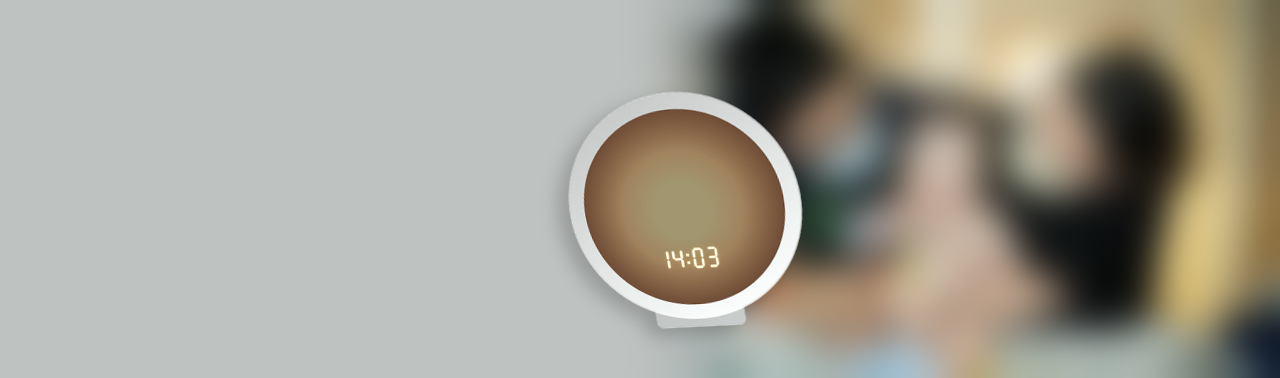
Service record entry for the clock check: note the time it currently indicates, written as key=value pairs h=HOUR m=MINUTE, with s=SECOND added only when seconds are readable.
h=14 m=3
